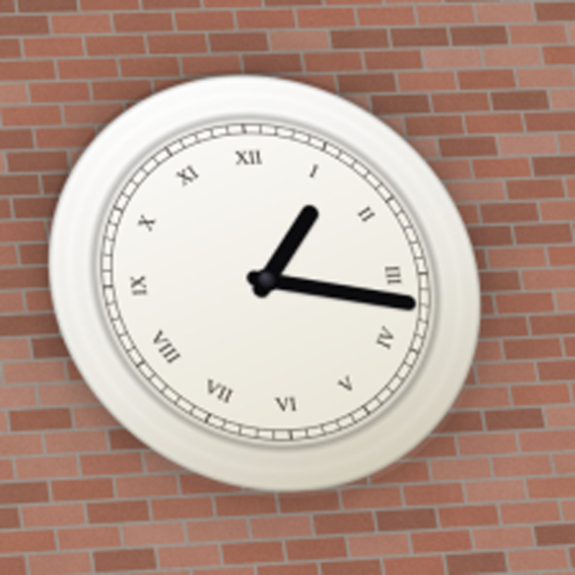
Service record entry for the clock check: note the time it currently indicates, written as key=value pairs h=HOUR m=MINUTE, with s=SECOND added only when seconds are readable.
h=1 m=17
